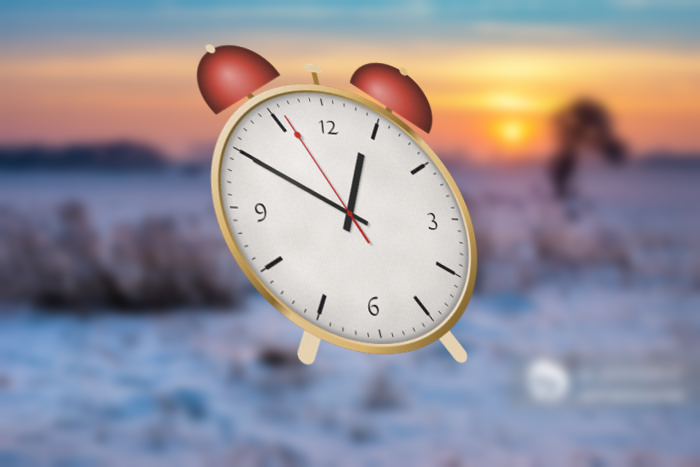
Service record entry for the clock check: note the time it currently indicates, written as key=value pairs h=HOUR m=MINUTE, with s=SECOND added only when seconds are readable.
h=12 m=49 s=56
